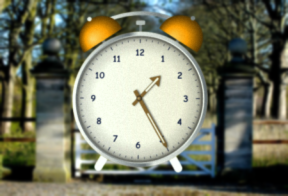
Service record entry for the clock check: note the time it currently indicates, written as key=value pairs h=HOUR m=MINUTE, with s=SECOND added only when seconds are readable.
h=1 m=25
